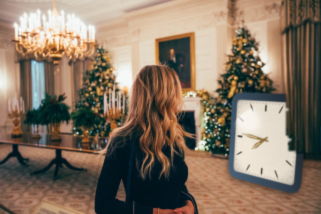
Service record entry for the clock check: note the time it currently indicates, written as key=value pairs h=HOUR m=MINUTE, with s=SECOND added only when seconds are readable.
h=7 m=46
